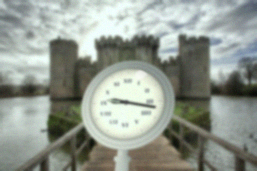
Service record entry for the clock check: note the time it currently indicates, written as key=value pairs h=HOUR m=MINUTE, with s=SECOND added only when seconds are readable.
h=9 m=17
